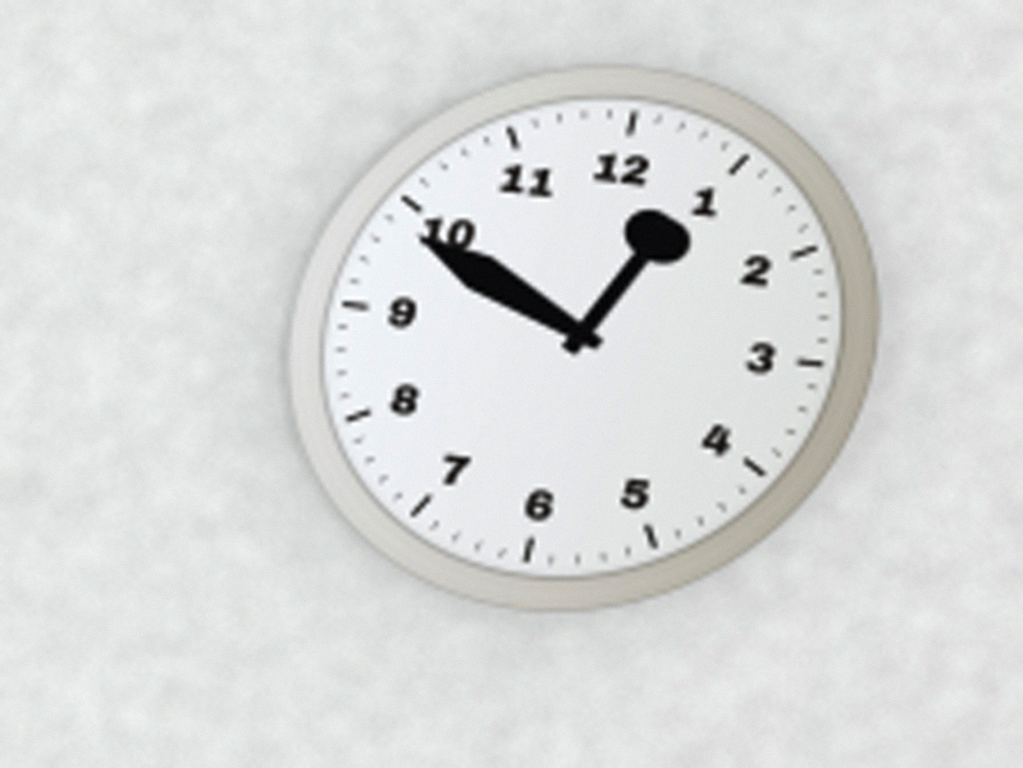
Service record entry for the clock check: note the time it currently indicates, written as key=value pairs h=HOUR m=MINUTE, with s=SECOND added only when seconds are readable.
h=12 m=49
